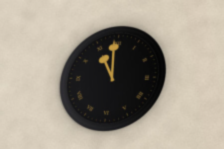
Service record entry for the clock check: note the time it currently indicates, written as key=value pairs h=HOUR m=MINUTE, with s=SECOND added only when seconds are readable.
h=10 m=59
